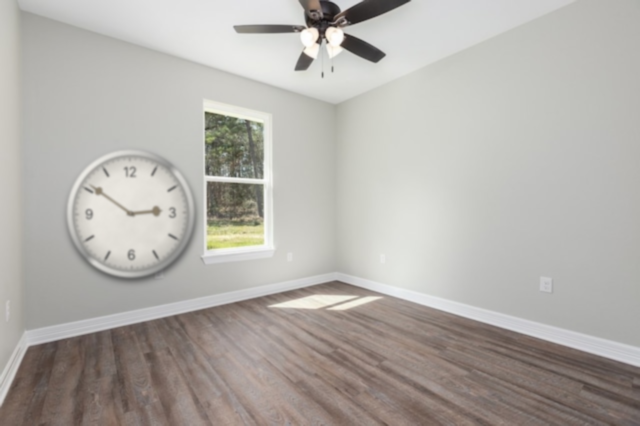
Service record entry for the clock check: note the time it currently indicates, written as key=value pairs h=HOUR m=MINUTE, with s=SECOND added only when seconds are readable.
h=2 m=51
